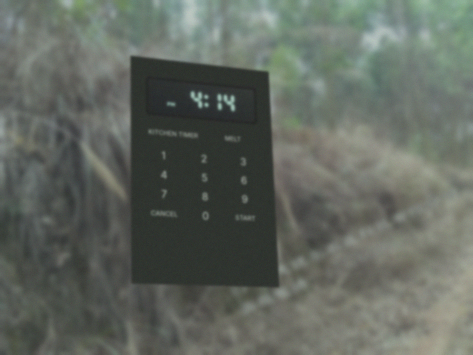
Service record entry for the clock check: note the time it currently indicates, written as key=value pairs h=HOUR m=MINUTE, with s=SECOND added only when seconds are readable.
h=4 m=14
